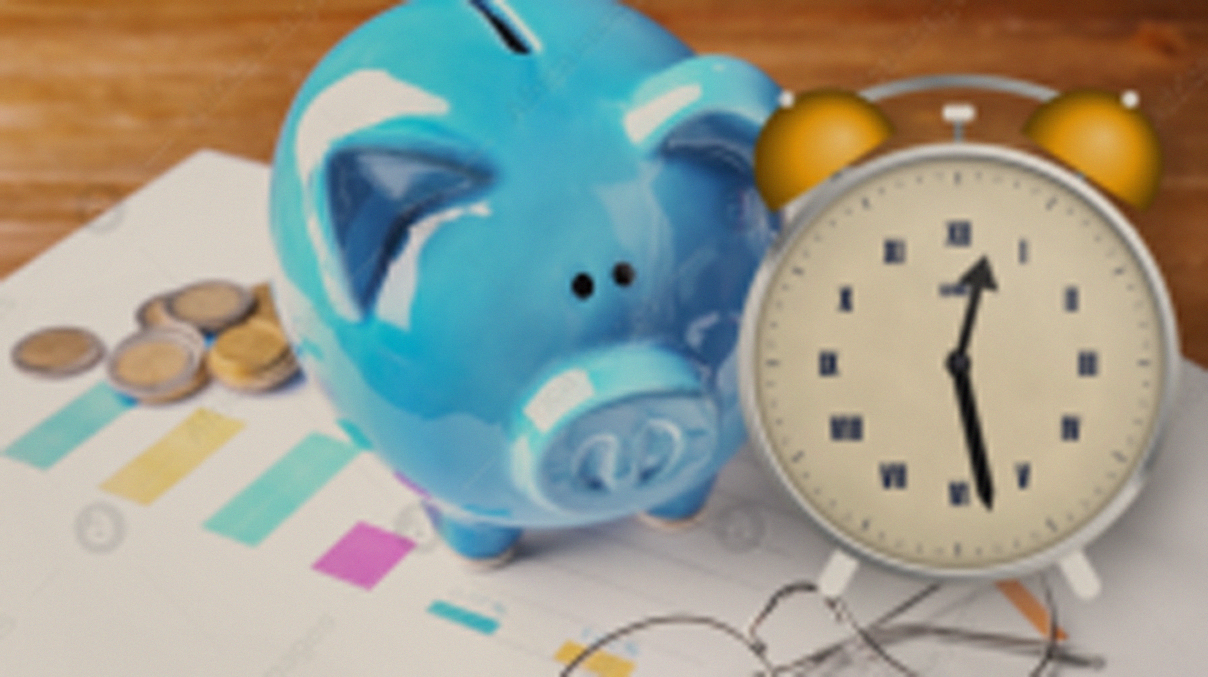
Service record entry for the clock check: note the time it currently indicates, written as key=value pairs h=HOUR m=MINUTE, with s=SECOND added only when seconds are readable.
h=12 m=28
